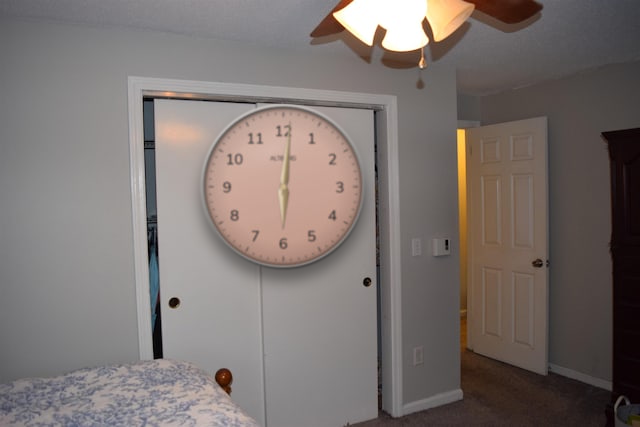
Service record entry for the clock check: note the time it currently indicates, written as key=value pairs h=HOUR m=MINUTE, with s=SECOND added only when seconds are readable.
h=6 m=1
